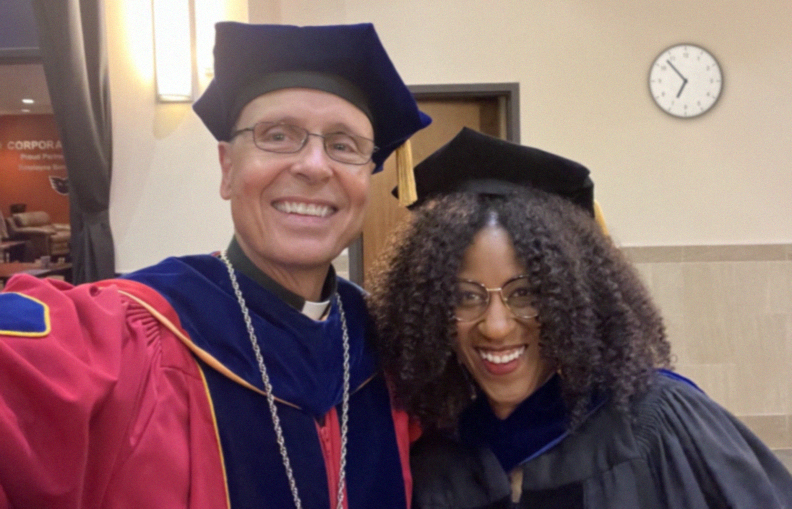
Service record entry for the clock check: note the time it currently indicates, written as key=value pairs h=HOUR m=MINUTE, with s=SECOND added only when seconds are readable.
h=6 m=53
